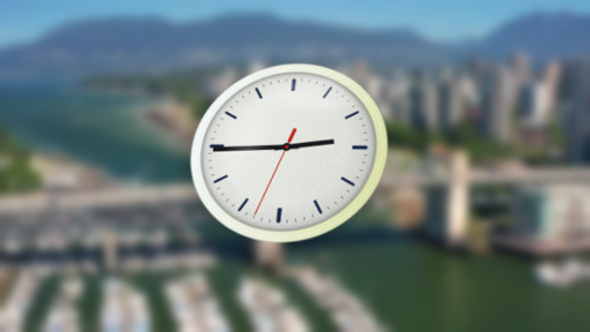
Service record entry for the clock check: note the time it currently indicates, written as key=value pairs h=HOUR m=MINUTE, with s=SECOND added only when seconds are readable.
h=2 m=44 s=33
